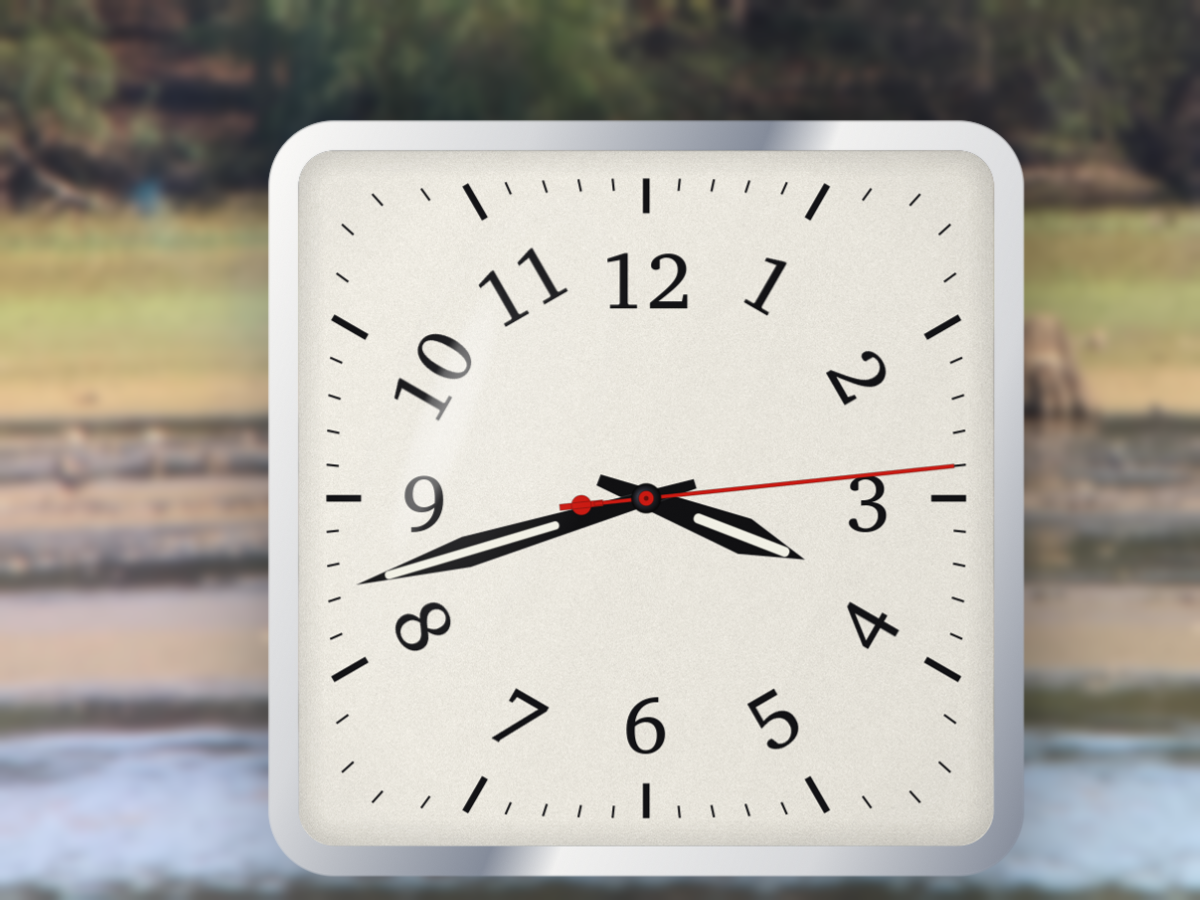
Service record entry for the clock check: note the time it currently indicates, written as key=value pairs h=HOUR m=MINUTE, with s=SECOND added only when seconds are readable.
h=3 m=42 s=14
